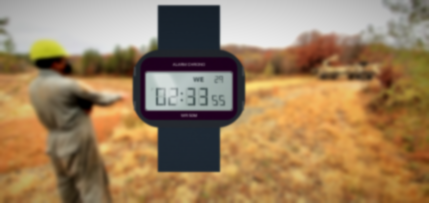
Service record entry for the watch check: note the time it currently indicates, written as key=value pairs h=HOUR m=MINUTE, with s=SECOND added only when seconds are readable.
h=2 m=33 s=55
